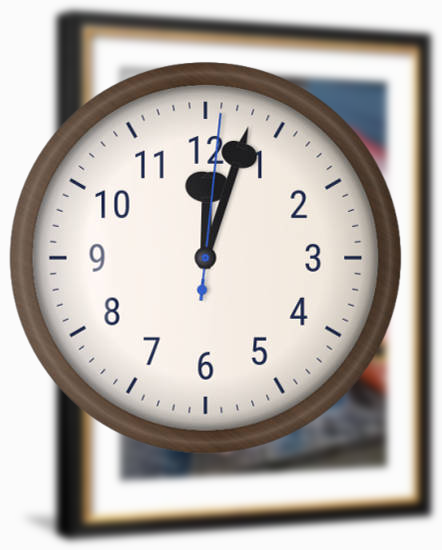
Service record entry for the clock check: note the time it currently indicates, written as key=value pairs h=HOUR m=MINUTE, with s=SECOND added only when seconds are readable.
h=12 m=3 s=1
